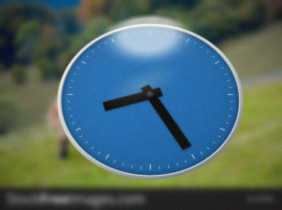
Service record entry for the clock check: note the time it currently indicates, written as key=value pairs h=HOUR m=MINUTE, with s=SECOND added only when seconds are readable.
h=8 m=25
